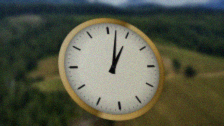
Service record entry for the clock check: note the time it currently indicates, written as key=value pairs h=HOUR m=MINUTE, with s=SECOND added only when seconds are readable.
h=1 m=2
